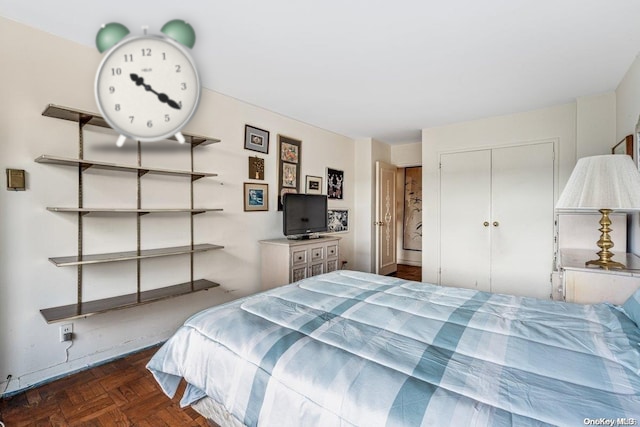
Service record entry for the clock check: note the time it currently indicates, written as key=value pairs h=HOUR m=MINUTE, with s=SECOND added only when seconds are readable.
h=10 m=21
